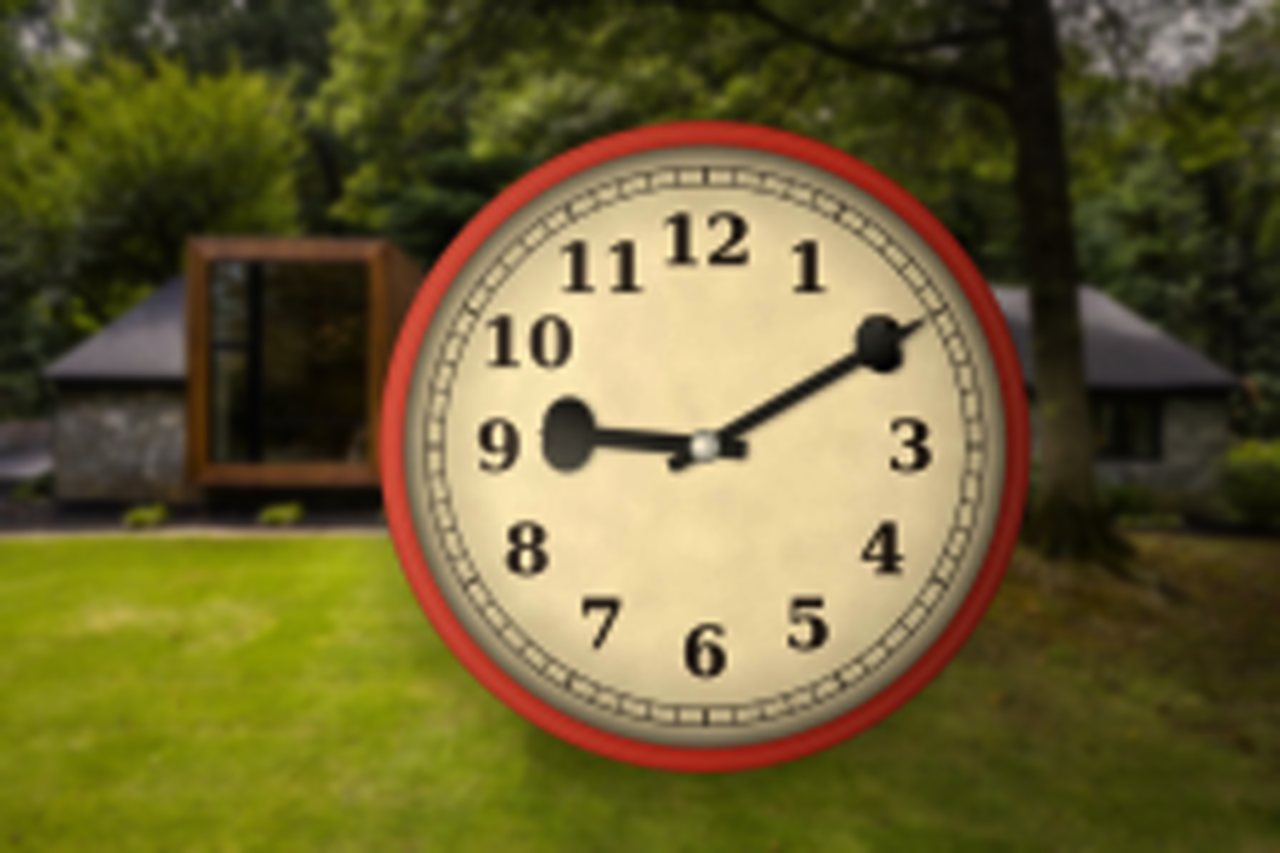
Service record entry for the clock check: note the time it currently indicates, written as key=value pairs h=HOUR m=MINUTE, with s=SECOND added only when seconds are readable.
h=9 m=10
